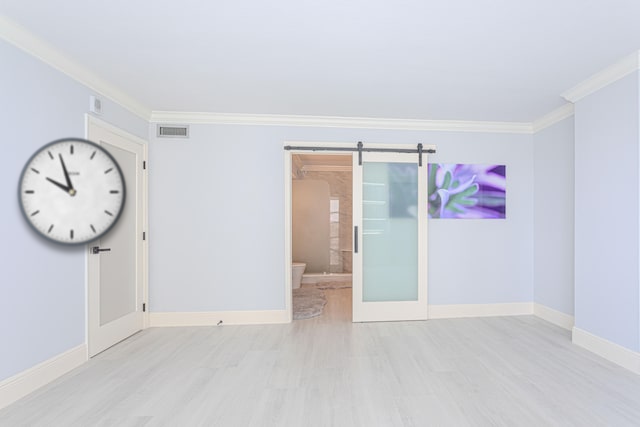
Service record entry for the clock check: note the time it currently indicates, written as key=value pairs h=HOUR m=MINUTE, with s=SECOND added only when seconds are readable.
h=9 m=57
